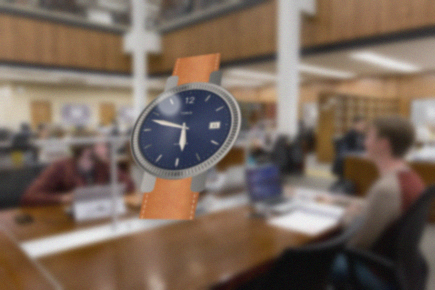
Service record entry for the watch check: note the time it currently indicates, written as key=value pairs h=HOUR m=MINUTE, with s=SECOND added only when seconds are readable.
h=5 m=48
